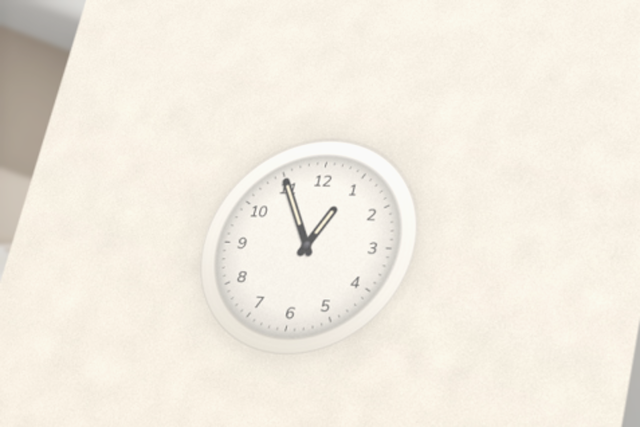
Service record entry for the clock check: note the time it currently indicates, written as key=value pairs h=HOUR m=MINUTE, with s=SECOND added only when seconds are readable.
h=12 m=55
